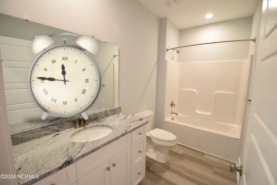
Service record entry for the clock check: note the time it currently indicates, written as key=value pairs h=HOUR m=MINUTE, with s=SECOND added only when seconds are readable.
h=11 m=46
